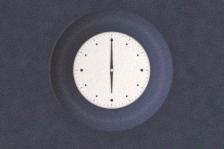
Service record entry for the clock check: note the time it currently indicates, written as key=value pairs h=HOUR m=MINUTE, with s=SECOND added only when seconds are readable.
h=6 m=0
